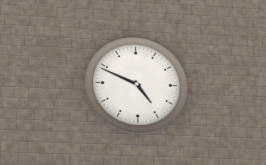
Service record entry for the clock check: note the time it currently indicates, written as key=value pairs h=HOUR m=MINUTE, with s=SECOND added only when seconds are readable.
h=4 m=49
